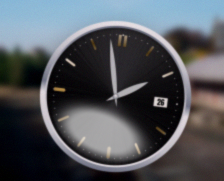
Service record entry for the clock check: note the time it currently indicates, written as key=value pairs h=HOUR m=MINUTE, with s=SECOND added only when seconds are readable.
h=1 m=58
